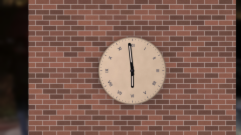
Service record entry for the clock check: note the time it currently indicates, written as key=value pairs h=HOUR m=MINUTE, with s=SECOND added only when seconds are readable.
h=5 m=59
